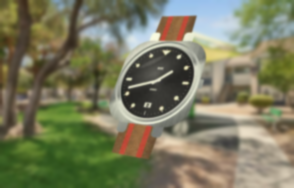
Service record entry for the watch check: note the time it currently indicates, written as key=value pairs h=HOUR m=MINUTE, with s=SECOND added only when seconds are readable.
h=1 m=42
